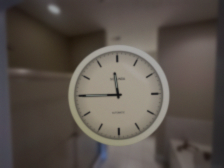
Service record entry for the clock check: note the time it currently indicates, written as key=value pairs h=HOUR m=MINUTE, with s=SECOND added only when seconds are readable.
h=11 m=45
